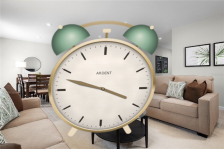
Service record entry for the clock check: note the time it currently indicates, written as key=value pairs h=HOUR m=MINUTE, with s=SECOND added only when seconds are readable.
h=3 m=48
